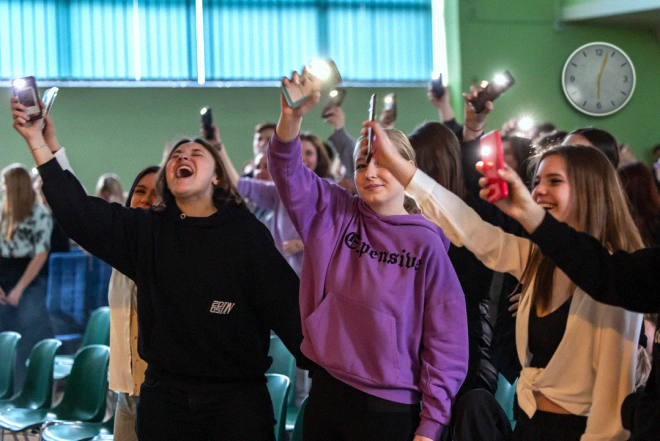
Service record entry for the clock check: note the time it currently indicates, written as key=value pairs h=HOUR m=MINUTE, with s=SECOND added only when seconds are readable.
h=6 m=3
